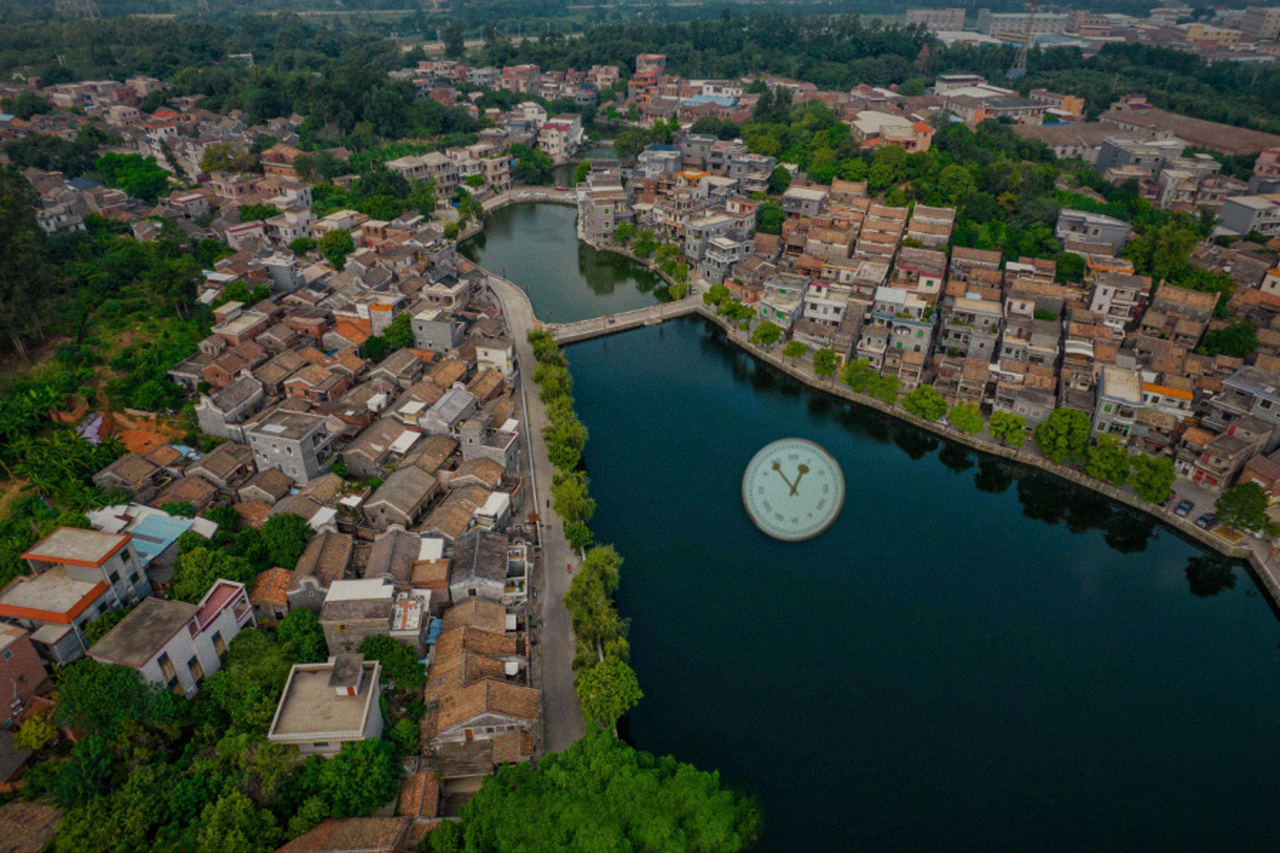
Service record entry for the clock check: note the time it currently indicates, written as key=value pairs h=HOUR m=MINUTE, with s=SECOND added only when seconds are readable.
h=12 m=54
